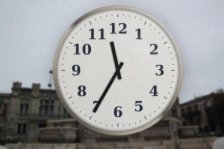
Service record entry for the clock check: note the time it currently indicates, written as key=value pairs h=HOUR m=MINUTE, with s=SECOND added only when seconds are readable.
h=11 m=35
